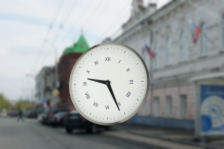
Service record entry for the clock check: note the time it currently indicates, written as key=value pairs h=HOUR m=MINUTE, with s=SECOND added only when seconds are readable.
h=9 m=26
